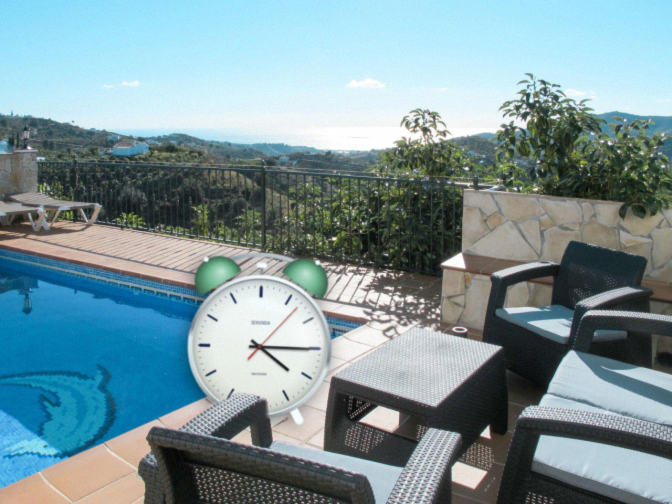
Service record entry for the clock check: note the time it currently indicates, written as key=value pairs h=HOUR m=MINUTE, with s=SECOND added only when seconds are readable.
h=4 m=15 s=7
